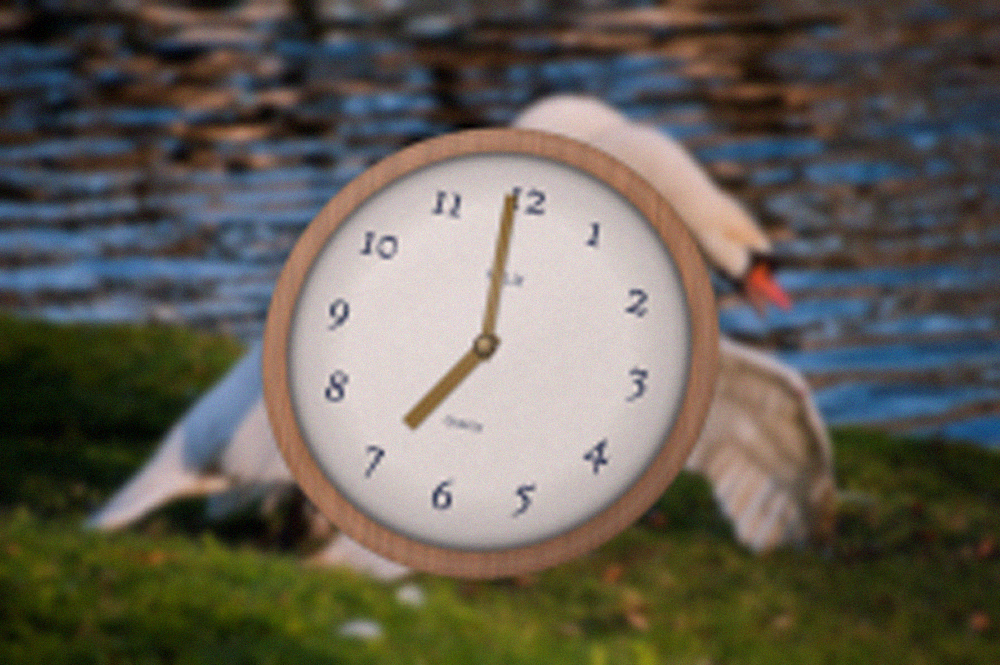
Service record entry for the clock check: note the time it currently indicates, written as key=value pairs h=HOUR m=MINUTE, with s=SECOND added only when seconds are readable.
h=6 m=59
